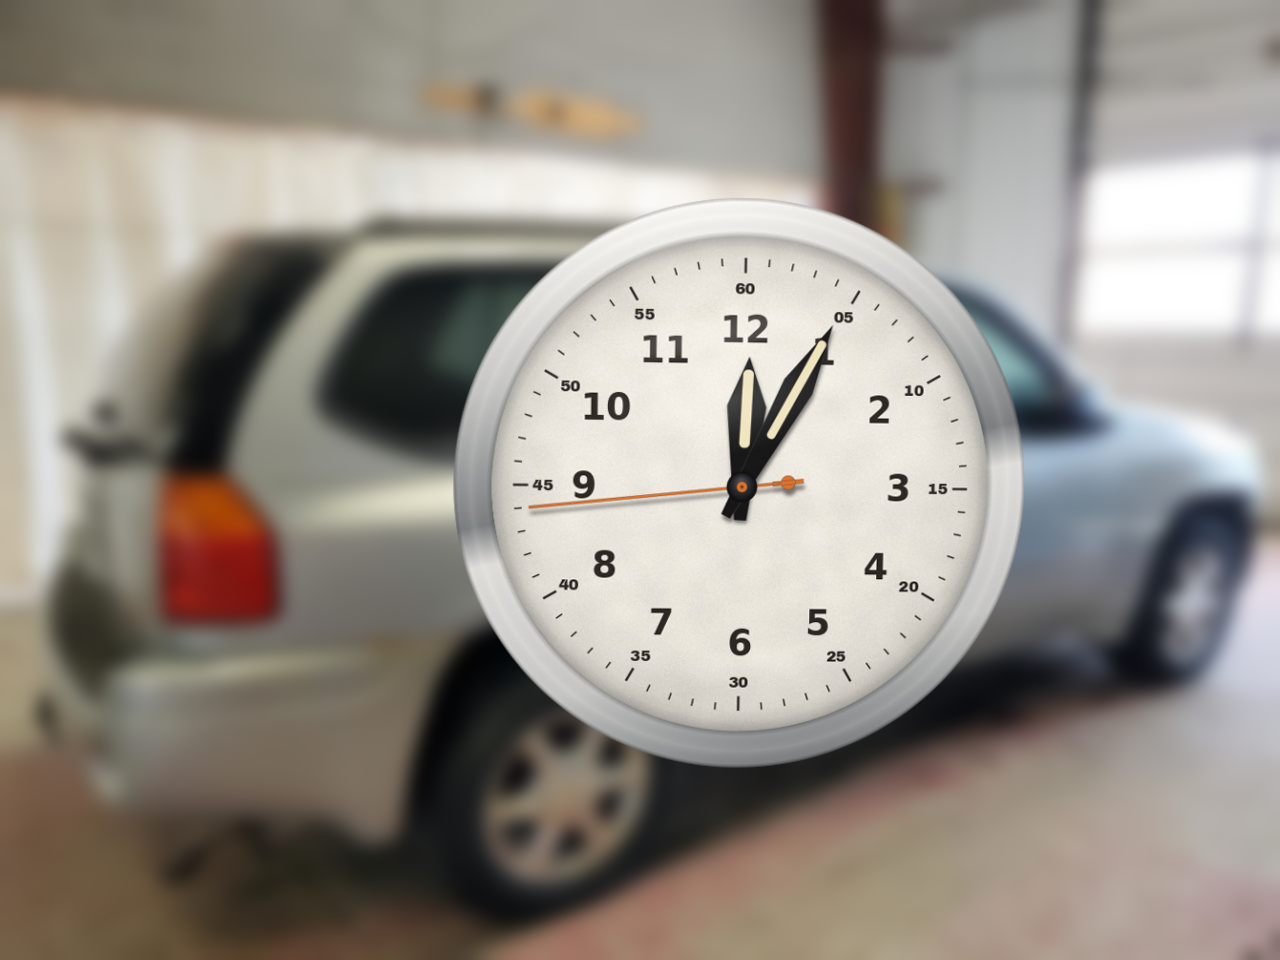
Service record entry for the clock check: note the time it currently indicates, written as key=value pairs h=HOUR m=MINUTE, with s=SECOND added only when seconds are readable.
h=12 m=4 s=44
